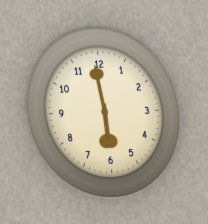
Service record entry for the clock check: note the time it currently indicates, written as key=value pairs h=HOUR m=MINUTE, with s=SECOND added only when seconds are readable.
h=5 m=59
